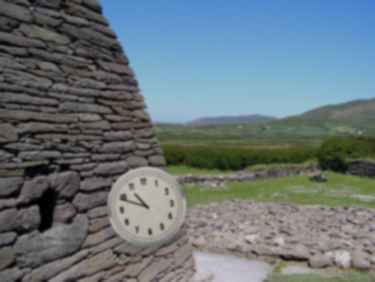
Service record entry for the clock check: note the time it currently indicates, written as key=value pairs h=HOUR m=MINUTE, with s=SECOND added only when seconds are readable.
h=10 m=49
